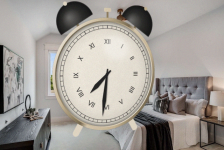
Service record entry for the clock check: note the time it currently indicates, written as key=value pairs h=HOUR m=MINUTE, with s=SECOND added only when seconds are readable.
h=7 m=31
